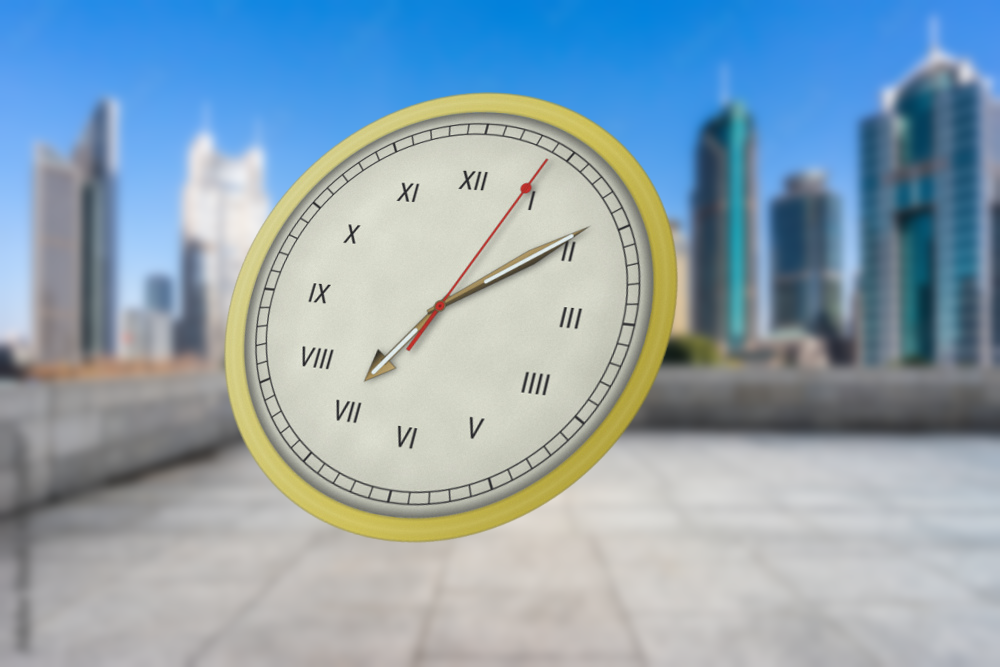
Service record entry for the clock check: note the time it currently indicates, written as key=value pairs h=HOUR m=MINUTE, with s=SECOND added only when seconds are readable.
h=7 m=9 s=4
